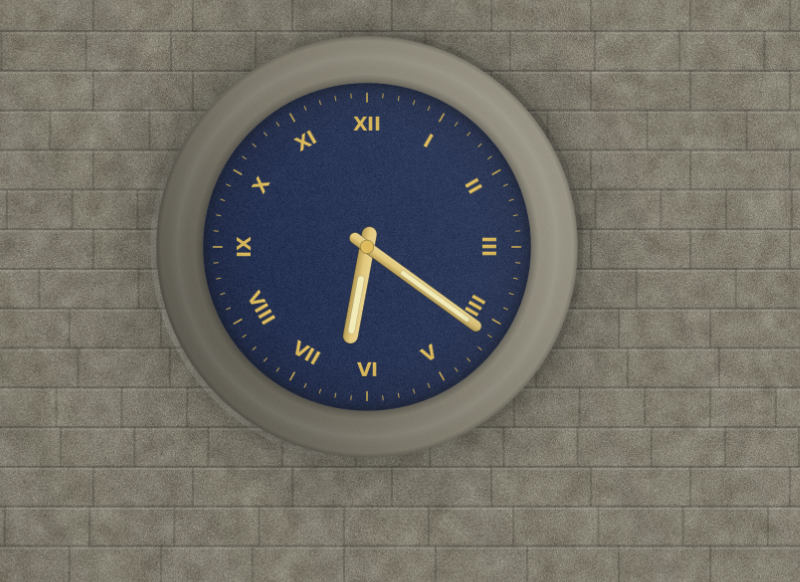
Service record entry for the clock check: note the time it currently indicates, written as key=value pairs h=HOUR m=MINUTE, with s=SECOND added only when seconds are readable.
h=6 m=21
